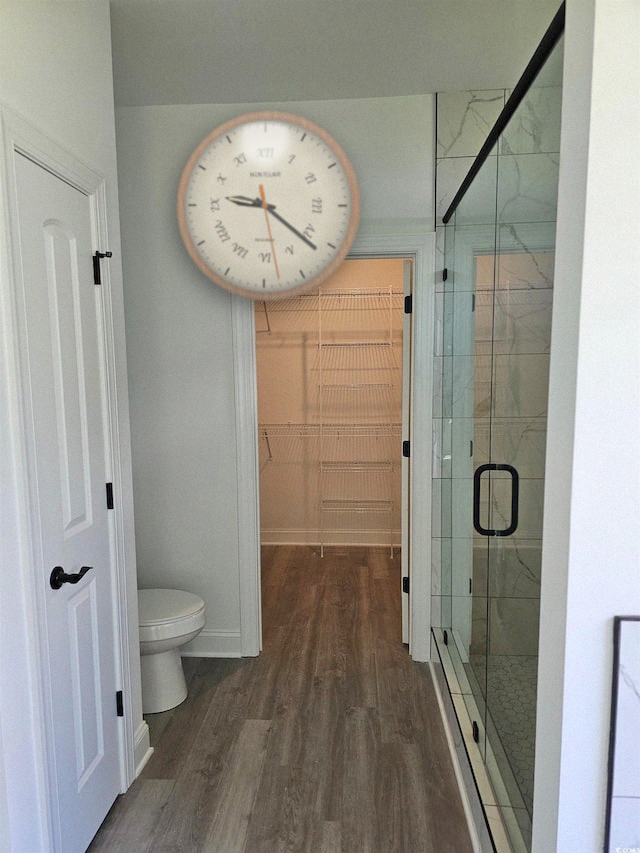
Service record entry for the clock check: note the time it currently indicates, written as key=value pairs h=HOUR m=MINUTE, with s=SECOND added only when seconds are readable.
h=9 m=21 s=28
